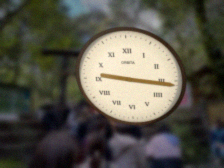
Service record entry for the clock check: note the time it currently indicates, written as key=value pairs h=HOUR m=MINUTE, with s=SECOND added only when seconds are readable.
h=9 m=16
